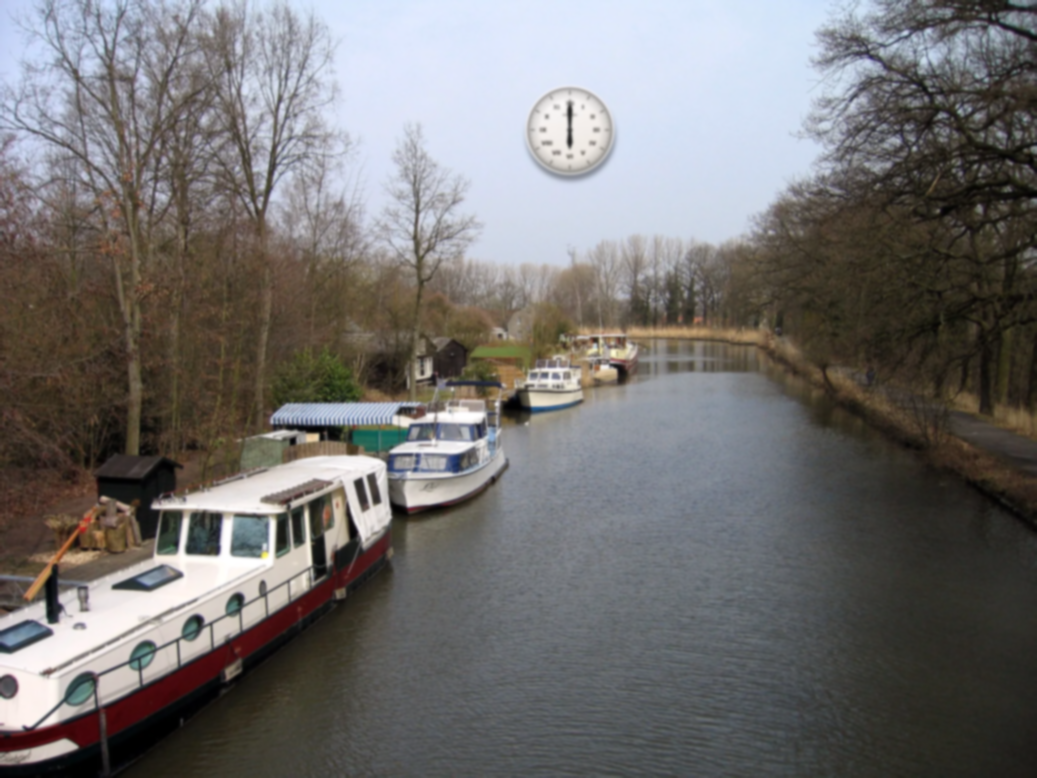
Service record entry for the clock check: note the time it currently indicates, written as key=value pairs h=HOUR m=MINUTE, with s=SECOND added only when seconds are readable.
h=6 m=0
